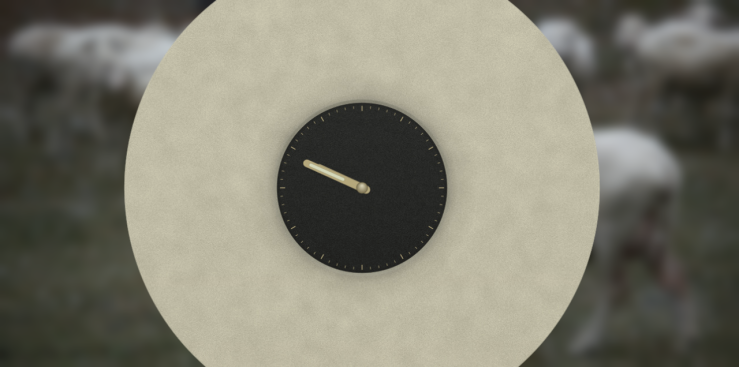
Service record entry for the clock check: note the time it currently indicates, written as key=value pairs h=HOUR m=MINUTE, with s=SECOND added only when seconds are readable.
h=9 m=49
